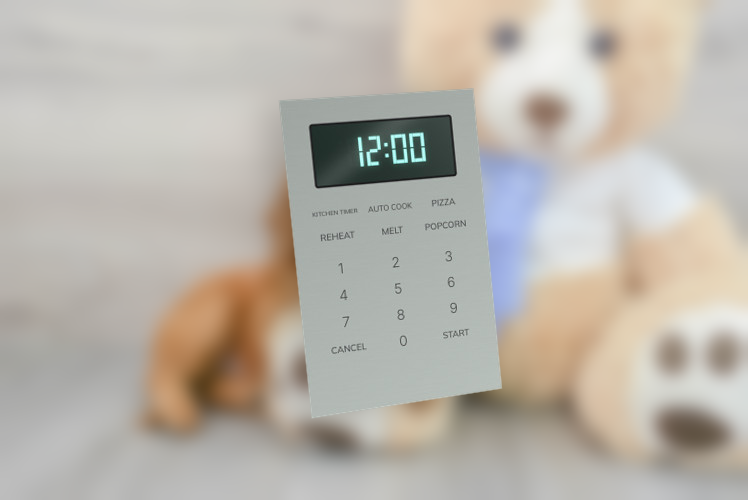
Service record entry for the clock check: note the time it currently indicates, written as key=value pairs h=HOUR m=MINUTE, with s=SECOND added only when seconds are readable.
h=12 m=0
